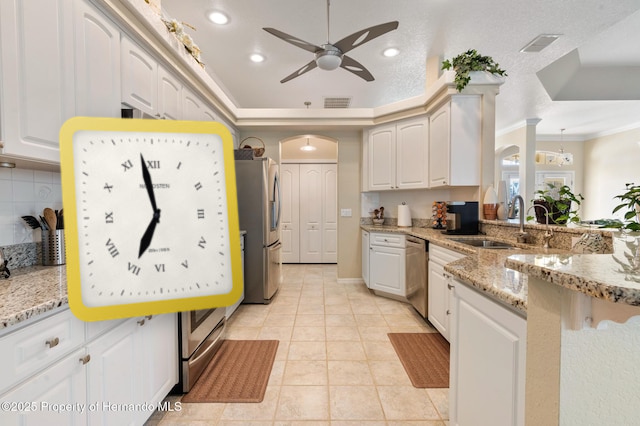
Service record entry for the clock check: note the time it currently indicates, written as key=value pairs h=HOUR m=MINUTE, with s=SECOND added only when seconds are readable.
h=6 m=58
